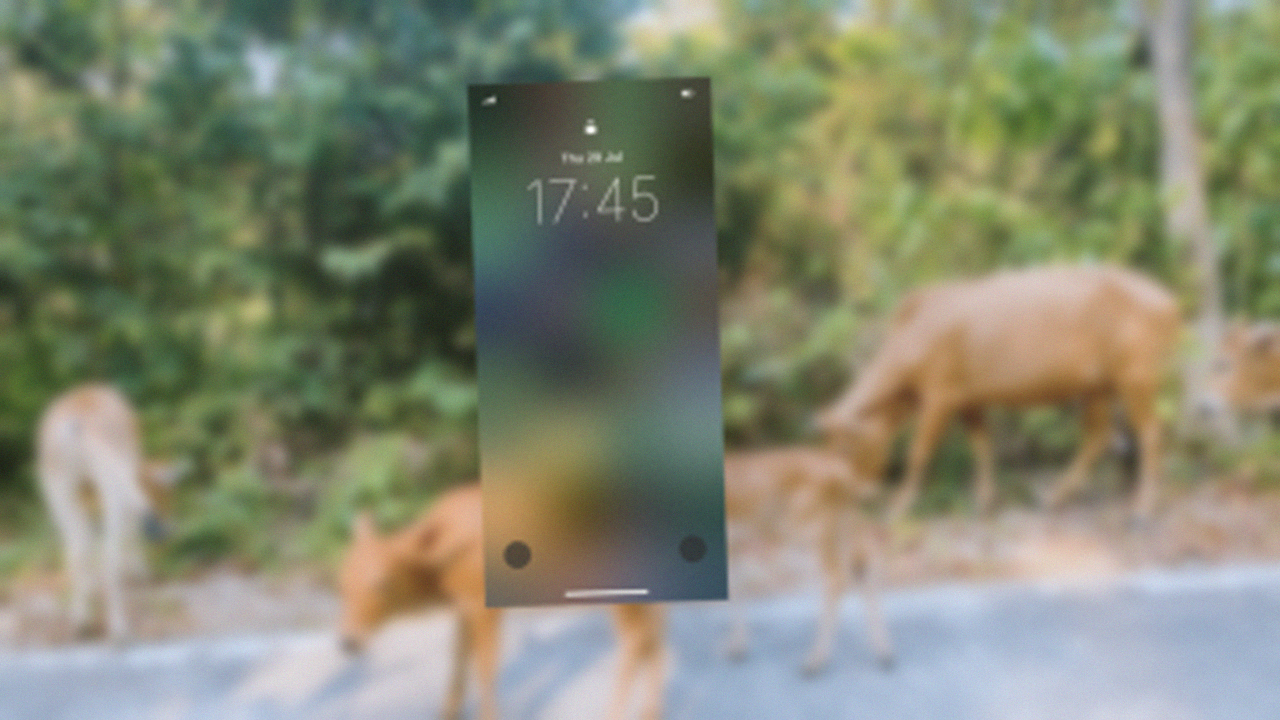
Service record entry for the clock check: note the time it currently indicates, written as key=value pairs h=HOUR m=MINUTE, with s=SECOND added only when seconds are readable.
h=17 m=45
